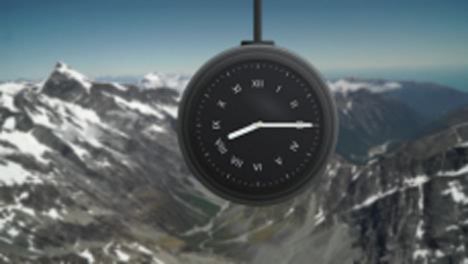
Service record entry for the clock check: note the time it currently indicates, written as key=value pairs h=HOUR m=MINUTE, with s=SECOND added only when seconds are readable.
h=8 m=15
